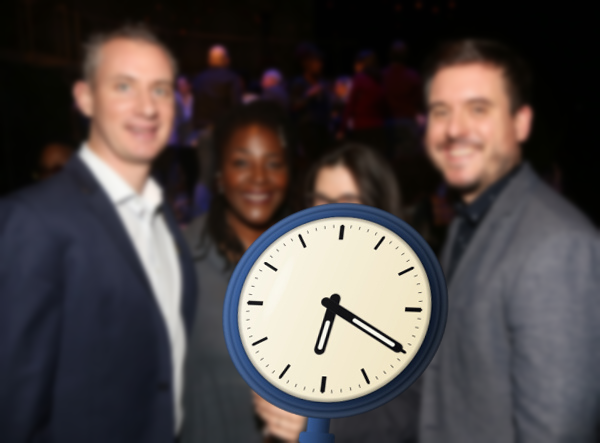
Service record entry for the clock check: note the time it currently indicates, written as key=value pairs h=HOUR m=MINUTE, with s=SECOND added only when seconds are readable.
h=6 m=20
